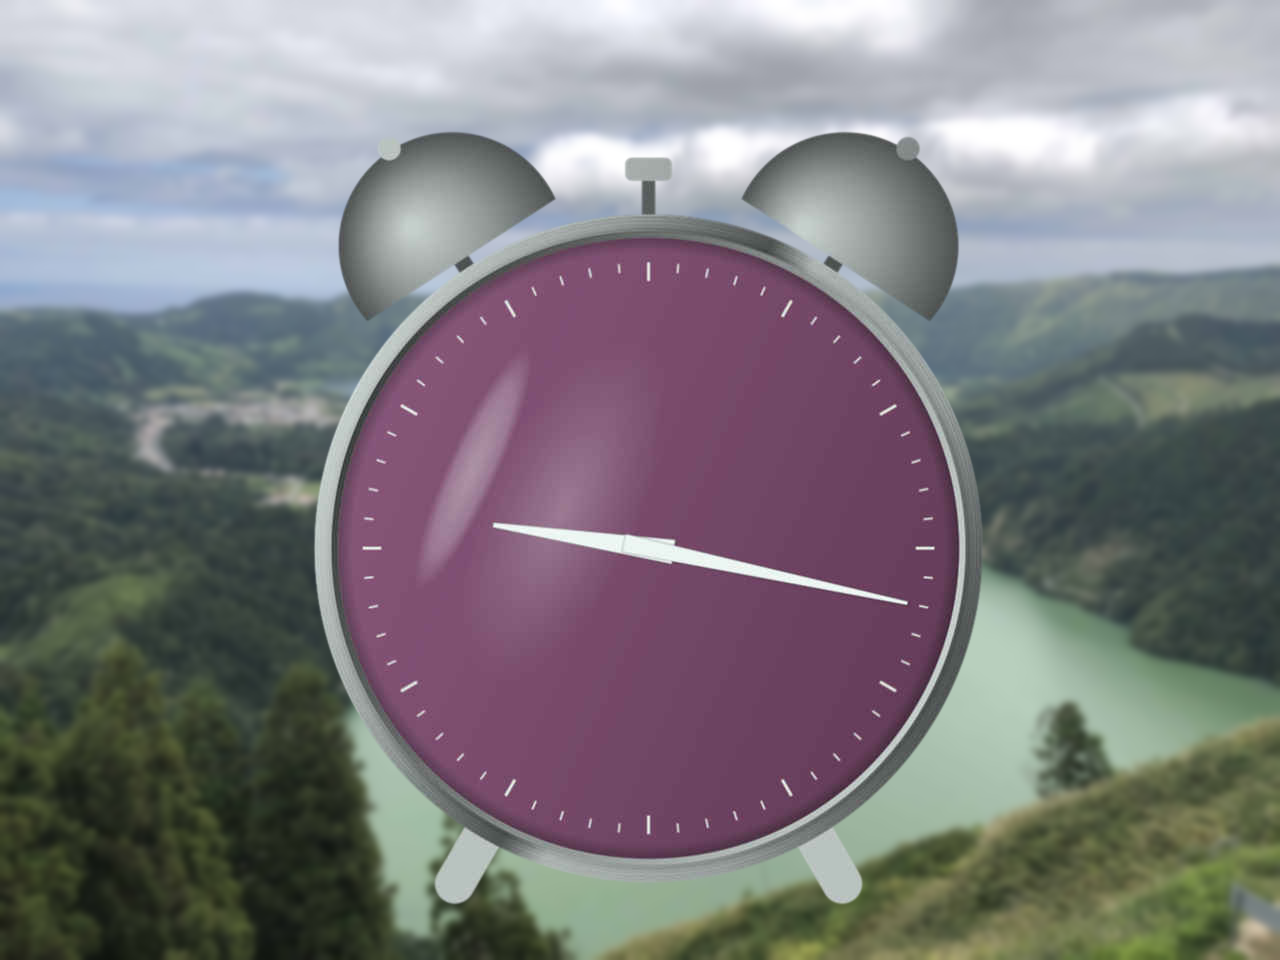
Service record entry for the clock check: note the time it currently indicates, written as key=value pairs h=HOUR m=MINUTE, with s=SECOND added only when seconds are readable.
h=9 m=17
